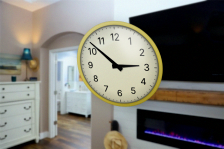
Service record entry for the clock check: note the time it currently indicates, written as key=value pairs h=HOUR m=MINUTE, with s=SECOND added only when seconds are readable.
h=2 m=52
